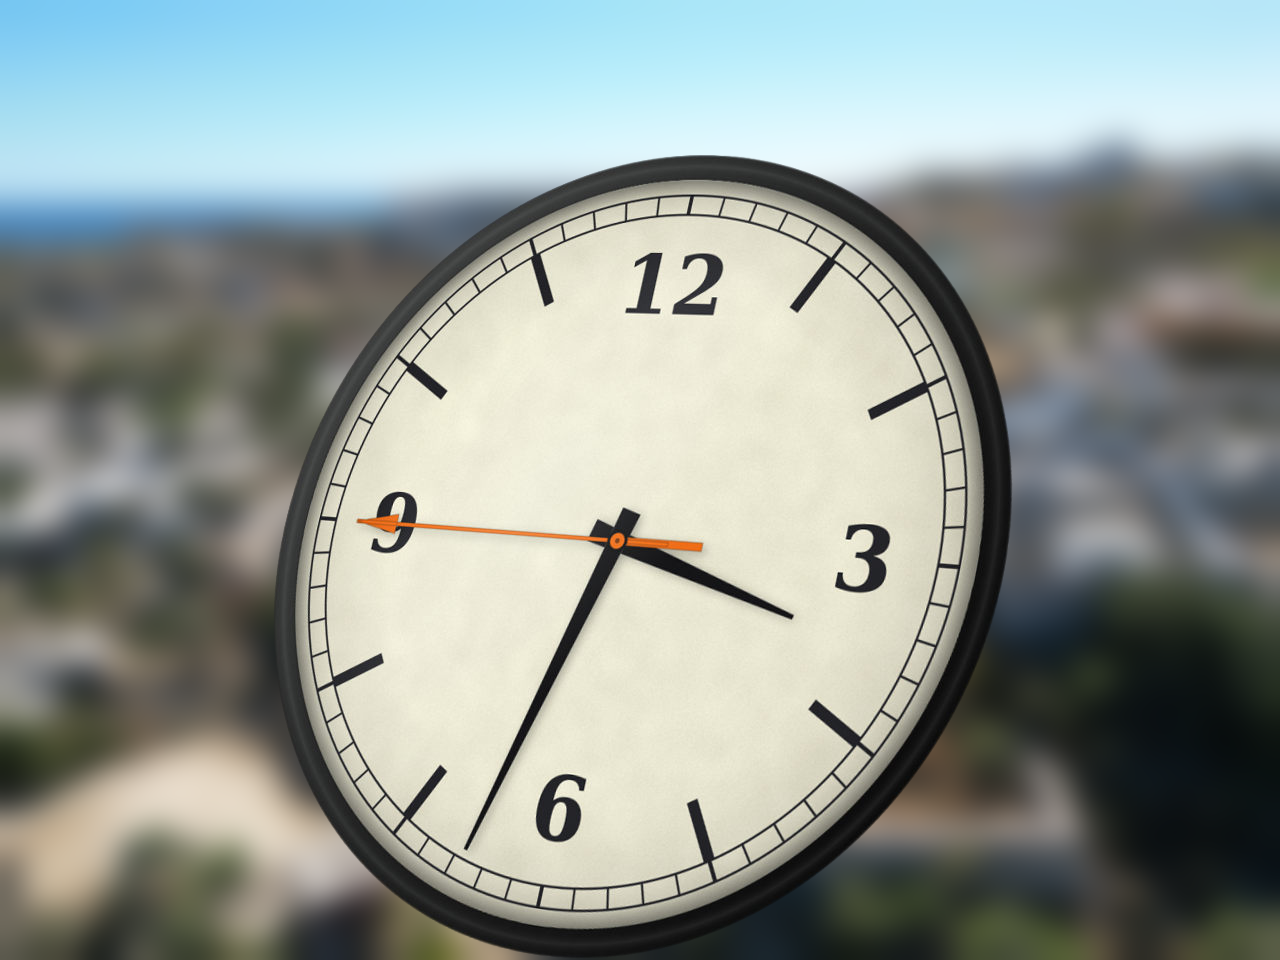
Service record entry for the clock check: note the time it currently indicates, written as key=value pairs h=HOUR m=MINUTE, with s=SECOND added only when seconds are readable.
h=3 m=32 s=45
